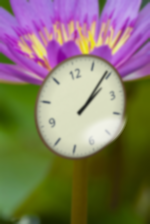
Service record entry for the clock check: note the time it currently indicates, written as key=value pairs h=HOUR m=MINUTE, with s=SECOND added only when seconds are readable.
h=2 m=9
